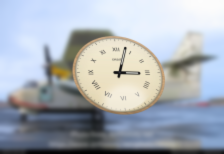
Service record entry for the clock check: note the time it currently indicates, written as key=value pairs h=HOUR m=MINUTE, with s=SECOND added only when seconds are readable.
h=3 m=3
